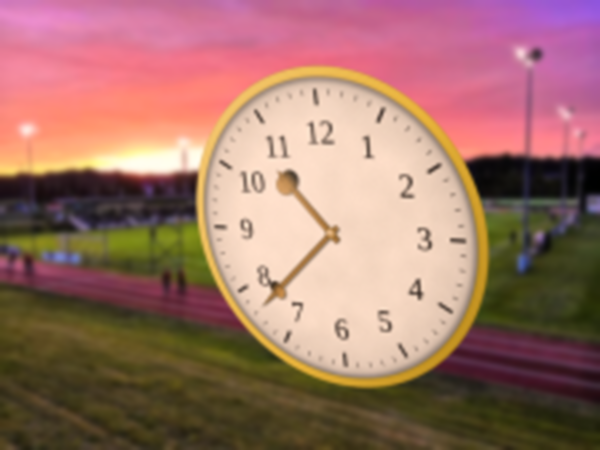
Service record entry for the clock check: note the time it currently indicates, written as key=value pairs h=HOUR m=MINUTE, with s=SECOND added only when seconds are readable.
h=10 m=38
